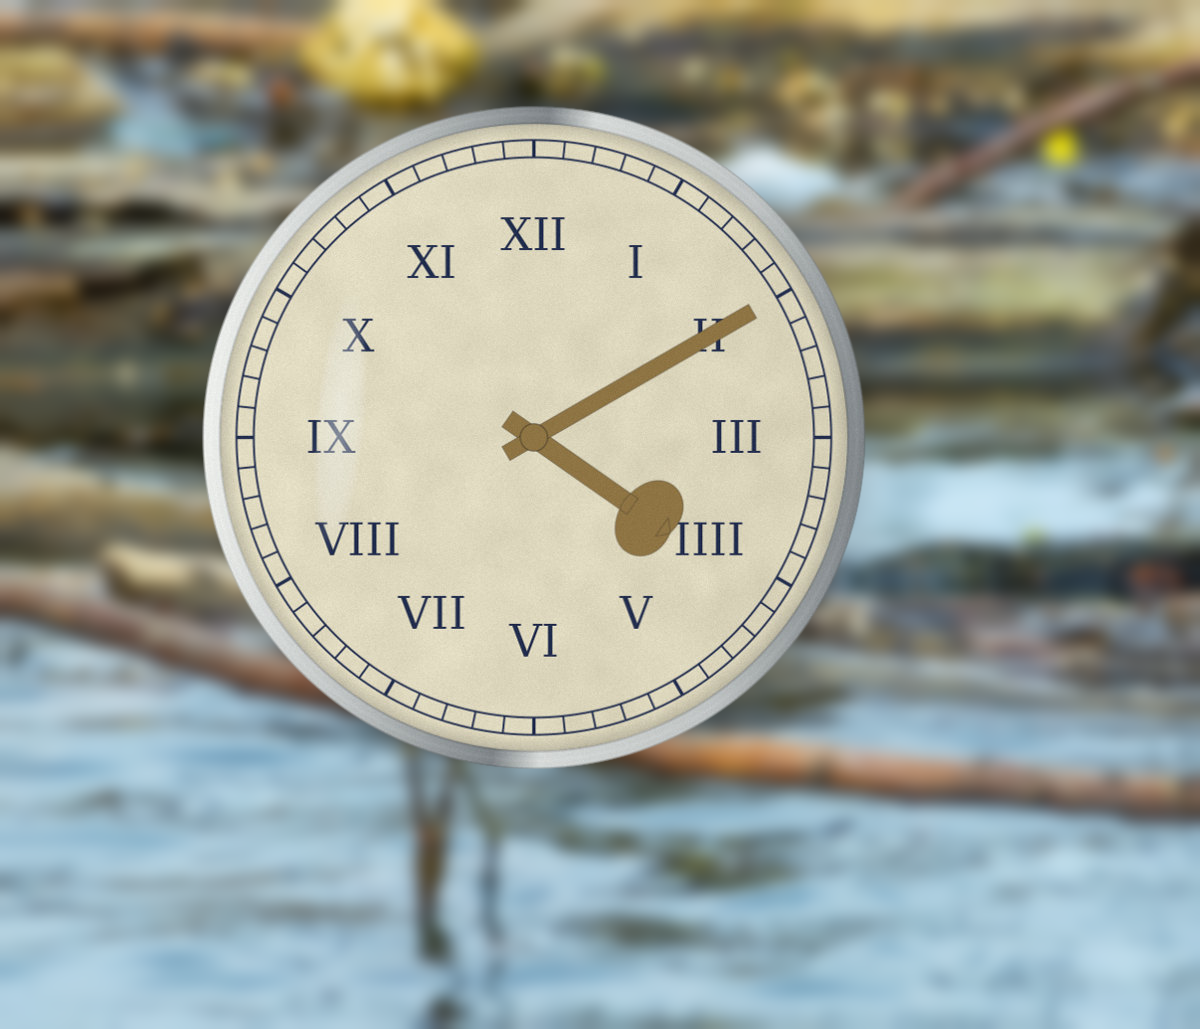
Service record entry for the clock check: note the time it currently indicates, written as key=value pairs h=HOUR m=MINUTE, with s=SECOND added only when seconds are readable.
h=4 m=10
